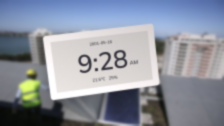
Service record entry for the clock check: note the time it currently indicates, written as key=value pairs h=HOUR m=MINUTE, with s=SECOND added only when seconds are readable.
h=9 m=28
